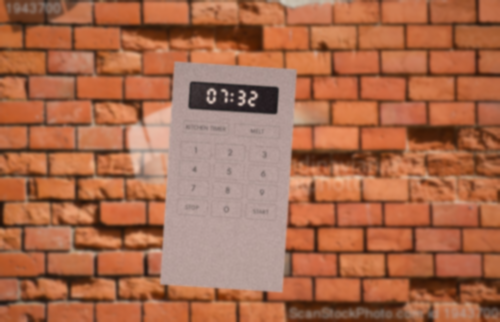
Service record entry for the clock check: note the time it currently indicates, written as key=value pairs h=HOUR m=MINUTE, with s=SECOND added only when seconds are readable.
h=7 m=32
